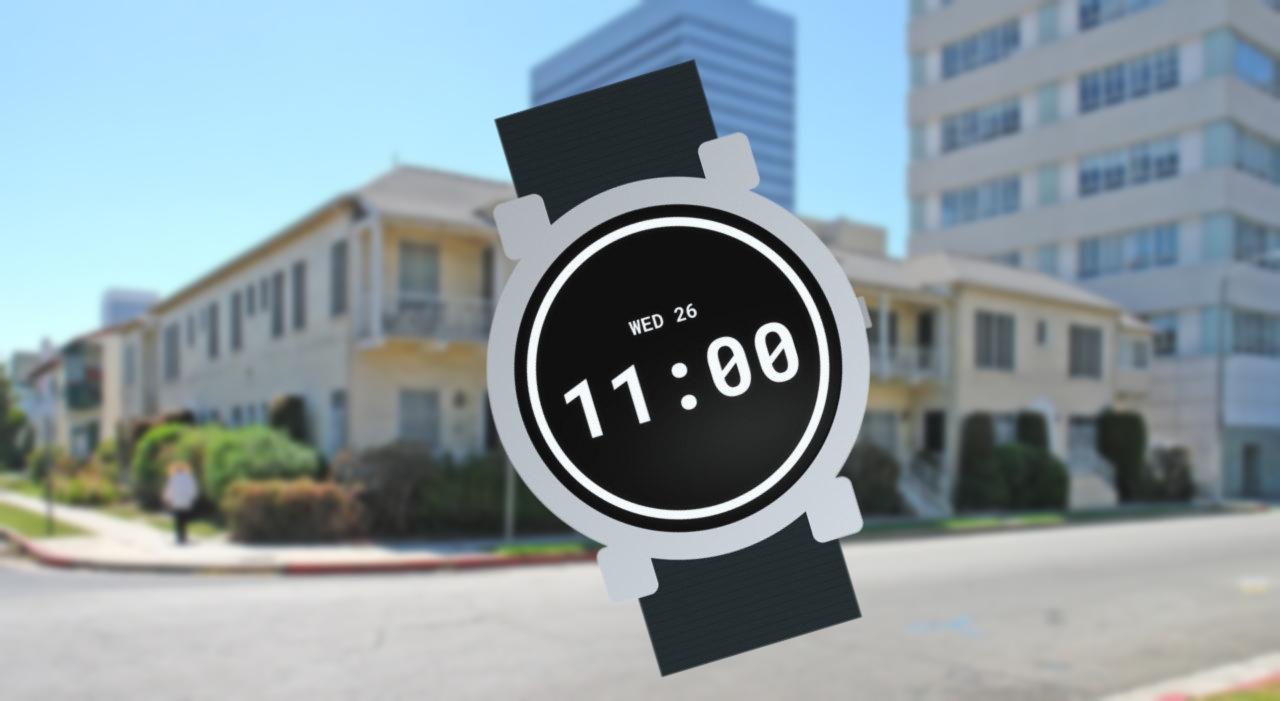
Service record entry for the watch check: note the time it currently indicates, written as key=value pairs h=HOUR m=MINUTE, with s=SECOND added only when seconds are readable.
h=11 m=0
